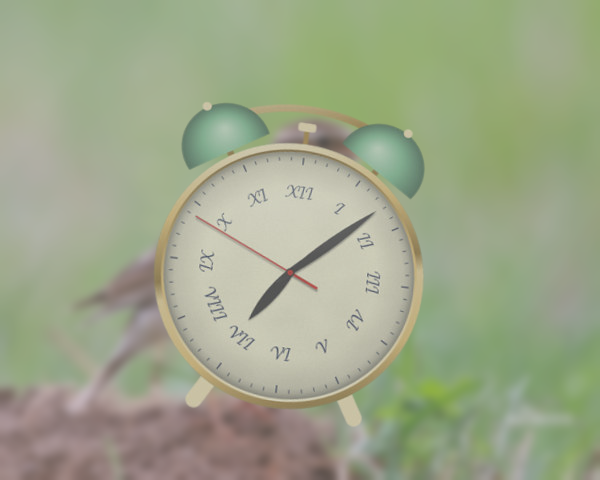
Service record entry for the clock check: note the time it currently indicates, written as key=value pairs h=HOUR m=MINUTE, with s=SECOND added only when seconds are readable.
h=7 m=7 s=49
